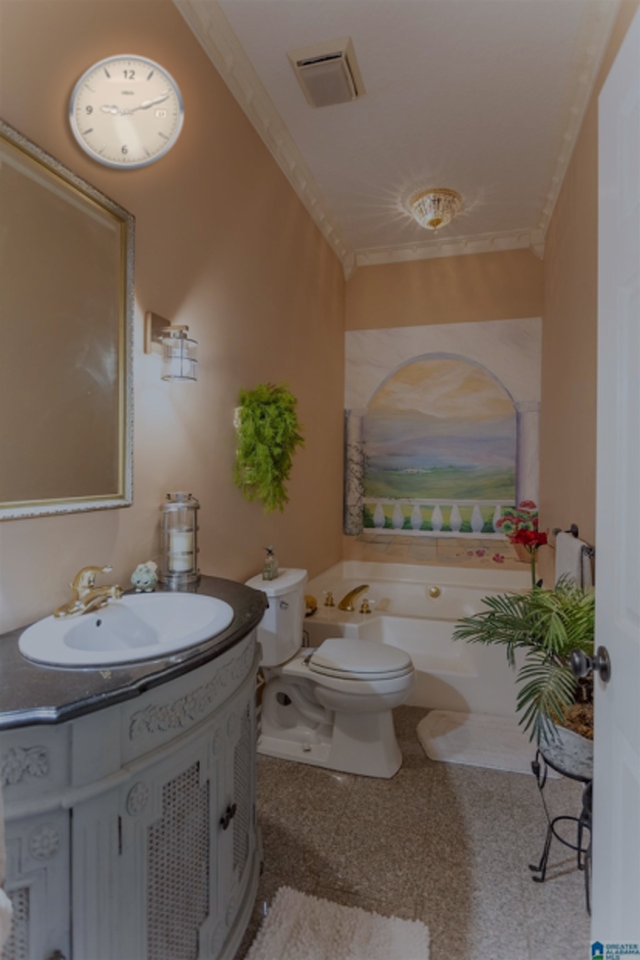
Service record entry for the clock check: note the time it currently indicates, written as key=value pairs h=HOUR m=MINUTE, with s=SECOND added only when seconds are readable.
h=9 m=11
